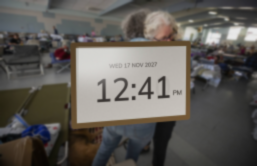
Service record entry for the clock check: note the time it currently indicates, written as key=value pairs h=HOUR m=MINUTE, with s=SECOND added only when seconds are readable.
h=12 m=41
